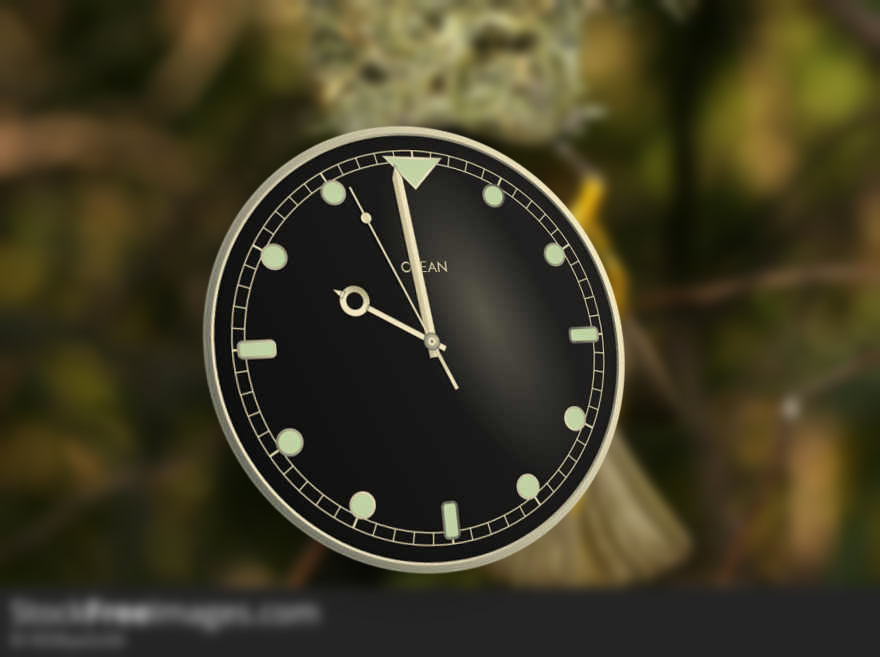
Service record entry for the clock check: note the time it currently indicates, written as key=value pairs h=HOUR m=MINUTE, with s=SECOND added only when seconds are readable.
h=9 m=58 s=56
